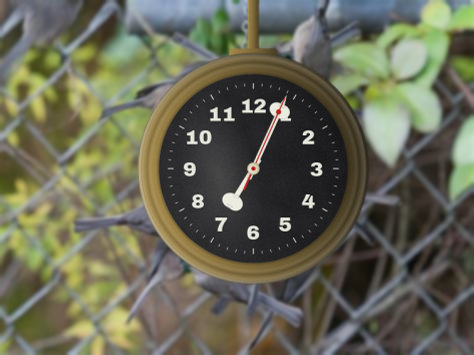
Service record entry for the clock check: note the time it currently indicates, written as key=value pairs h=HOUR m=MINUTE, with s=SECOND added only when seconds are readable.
h=7 m=4 s=4
